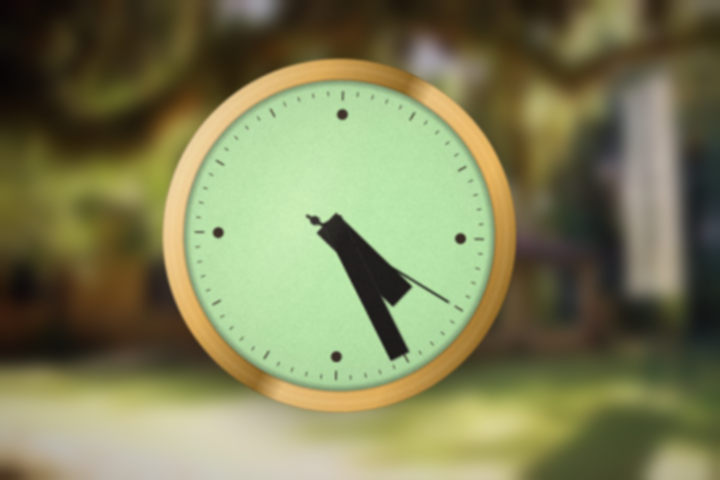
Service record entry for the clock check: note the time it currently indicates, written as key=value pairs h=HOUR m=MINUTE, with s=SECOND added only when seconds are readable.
h=4 m=25 s=20
